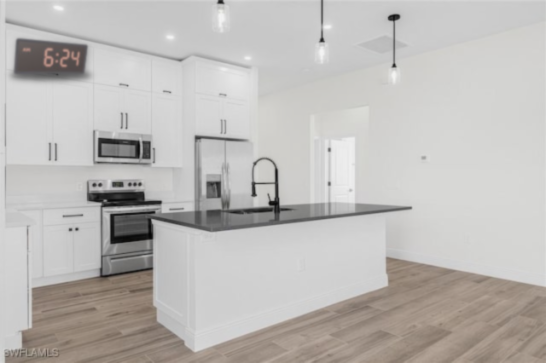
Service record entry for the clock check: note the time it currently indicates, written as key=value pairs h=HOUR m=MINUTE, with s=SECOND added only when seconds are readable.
h=6 m=24
